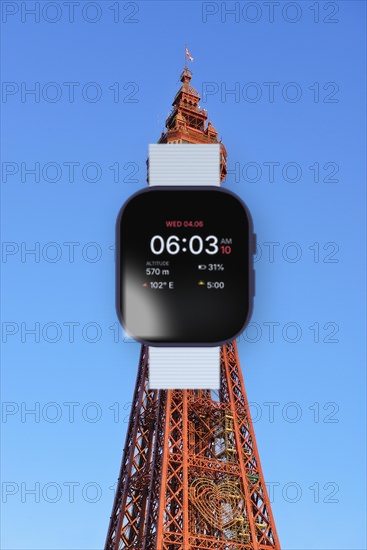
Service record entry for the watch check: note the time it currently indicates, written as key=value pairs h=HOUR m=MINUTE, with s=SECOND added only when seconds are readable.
h=6 m=3 s=10
